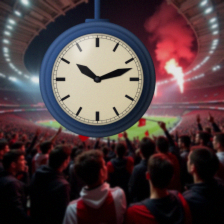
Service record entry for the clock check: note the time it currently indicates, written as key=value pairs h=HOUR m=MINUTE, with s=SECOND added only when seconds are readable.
h=10 m=12
